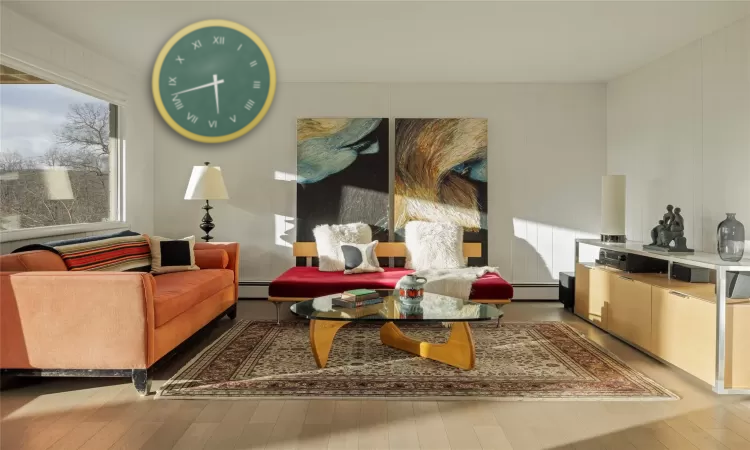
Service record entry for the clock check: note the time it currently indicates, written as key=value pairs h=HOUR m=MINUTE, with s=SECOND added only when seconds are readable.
h=5 m=42
